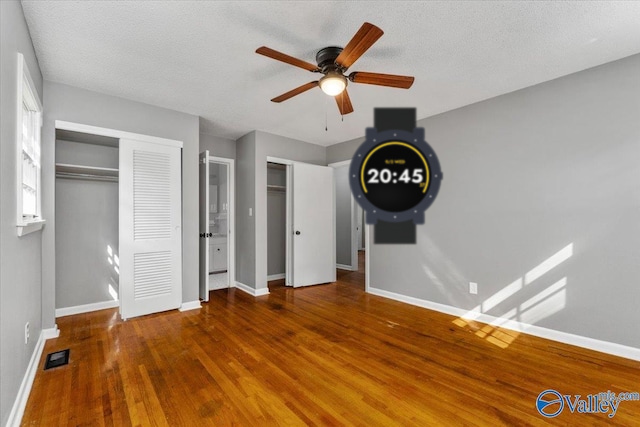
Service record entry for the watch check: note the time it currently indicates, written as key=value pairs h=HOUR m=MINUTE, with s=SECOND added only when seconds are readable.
h=20 m=45
